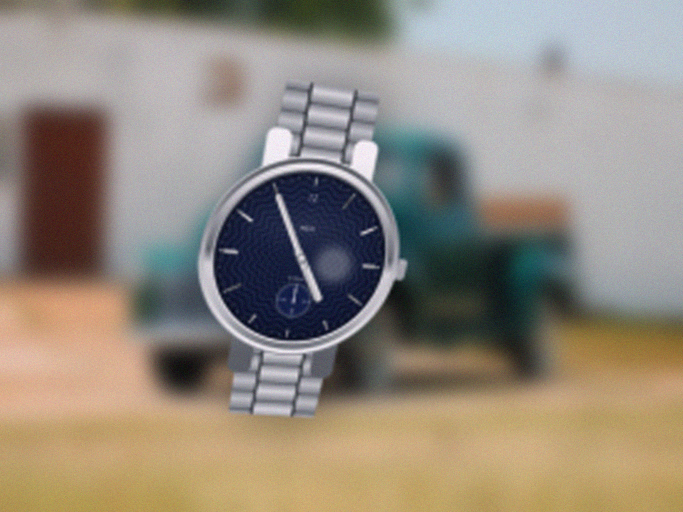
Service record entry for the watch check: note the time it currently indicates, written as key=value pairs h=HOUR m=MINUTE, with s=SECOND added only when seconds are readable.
h=4 m=55
